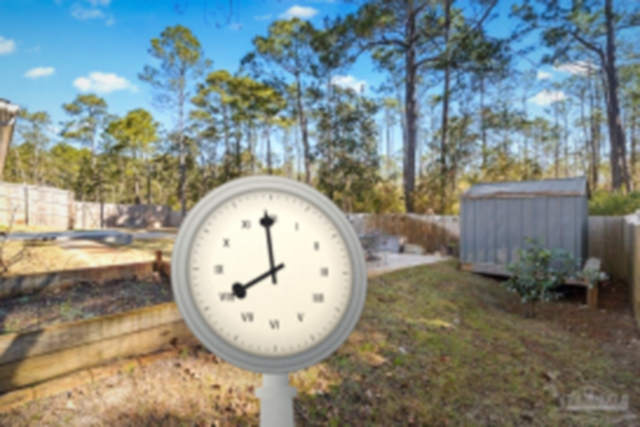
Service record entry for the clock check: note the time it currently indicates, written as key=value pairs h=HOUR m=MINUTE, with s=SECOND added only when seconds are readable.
h=7 m=59
